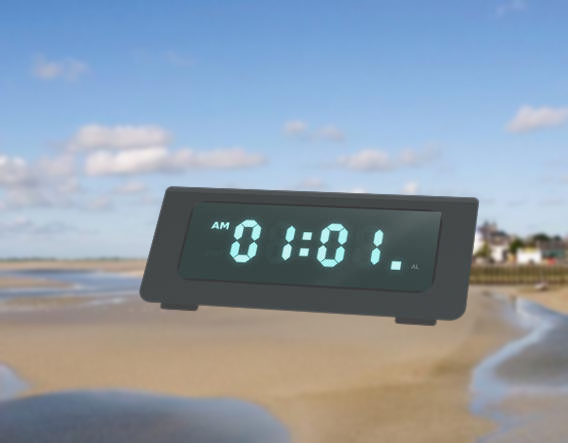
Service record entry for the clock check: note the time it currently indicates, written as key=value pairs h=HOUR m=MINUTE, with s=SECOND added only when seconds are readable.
h=1 m=1
